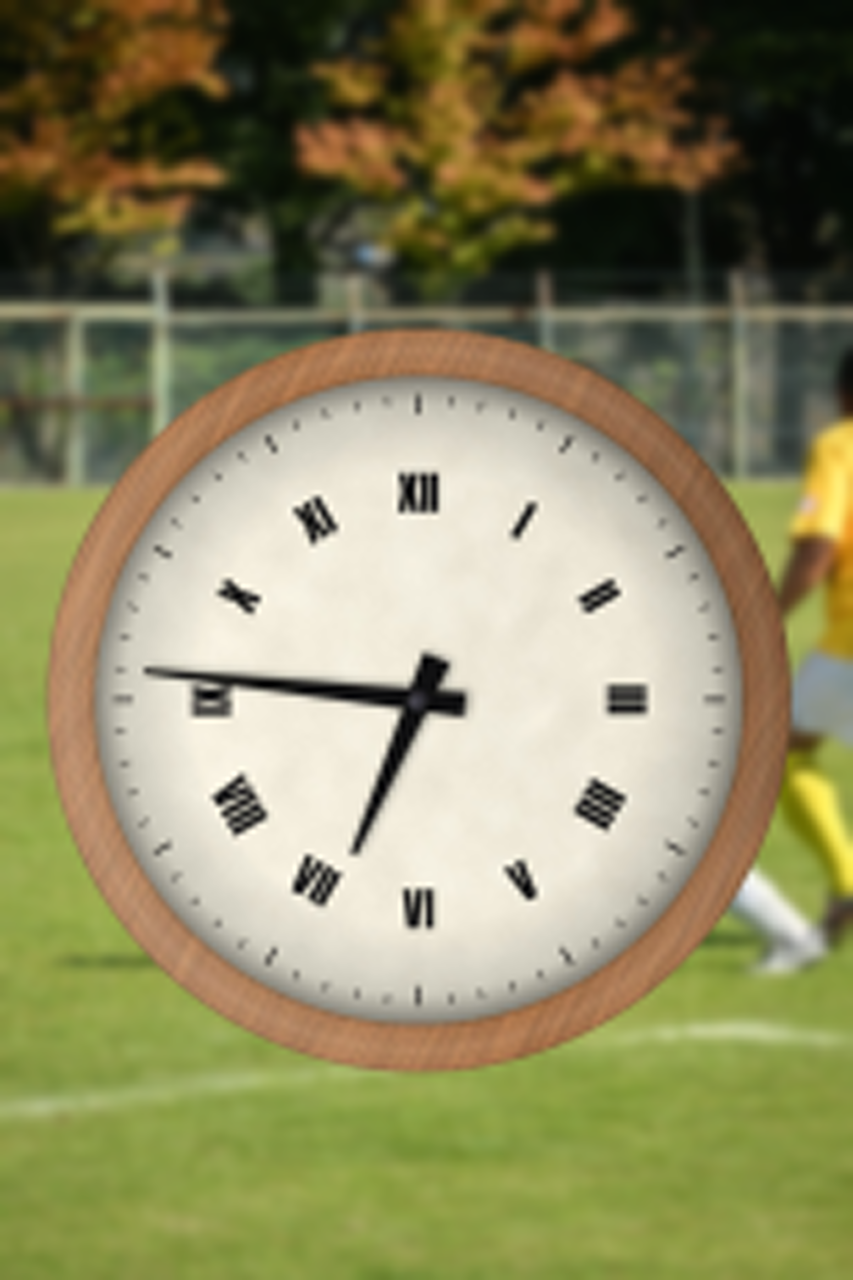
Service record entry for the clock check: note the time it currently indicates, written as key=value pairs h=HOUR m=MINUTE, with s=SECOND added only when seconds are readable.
h=6 m=46
